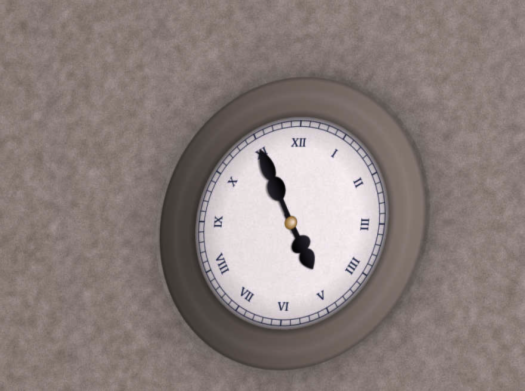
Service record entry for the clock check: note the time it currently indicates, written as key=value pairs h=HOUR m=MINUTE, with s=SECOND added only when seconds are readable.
h=4 m=55
